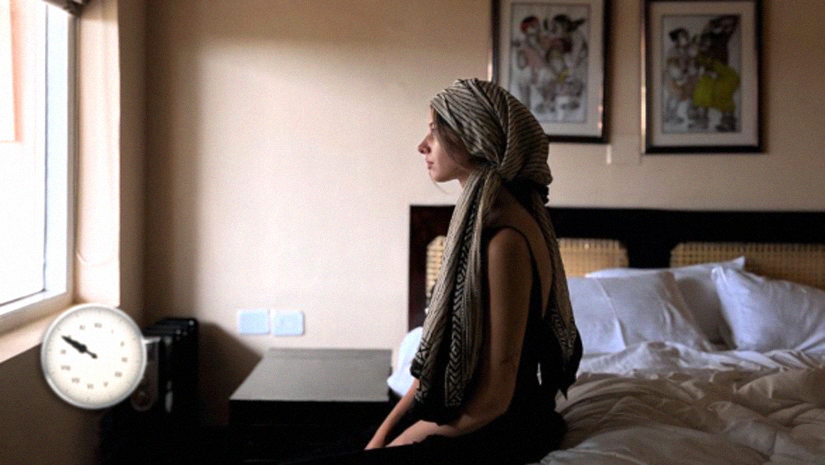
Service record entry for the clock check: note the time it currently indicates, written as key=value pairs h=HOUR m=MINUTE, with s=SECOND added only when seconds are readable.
h=9 m=49
